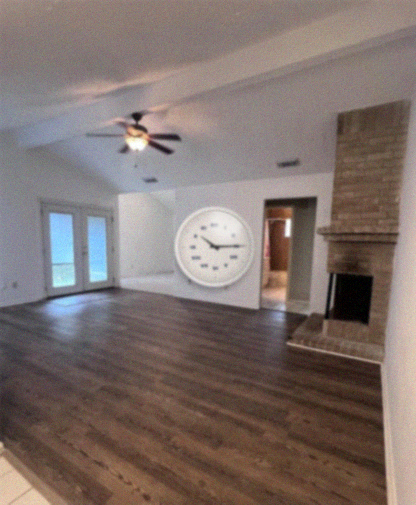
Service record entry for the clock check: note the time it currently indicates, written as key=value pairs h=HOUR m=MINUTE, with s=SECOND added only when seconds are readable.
h=10 m=15
